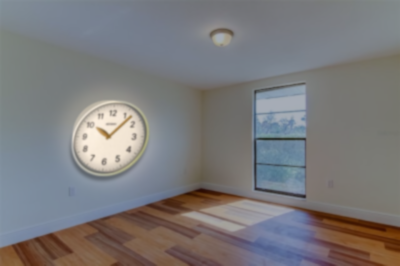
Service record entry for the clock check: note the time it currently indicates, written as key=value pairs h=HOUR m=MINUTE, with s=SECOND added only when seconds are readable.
h=10 m=7
